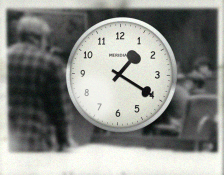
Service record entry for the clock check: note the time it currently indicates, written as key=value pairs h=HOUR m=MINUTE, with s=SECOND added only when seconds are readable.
h=1 m=20
